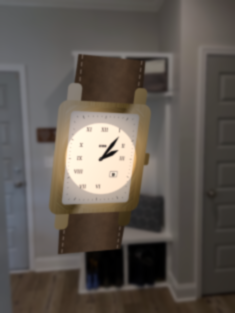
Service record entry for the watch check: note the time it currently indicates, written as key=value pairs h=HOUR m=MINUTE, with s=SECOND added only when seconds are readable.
h=2 m=6
